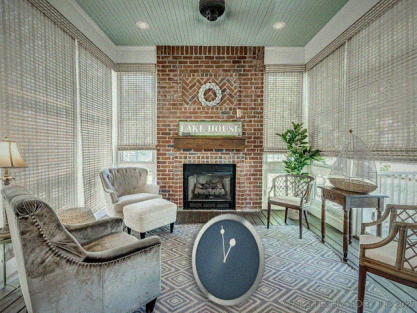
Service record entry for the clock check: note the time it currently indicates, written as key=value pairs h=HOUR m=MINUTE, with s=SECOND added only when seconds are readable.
h=12 m=59
